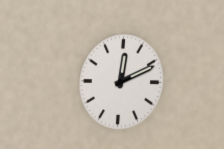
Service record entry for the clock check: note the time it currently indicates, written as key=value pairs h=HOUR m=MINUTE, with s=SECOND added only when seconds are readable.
h=12 m=11
